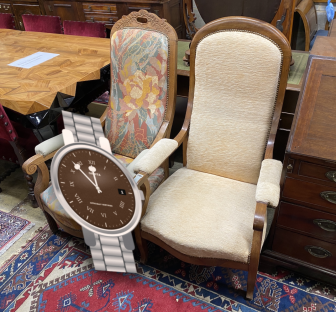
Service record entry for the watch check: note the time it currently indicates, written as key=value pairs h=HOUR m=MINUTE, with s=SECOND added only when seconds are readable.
h=11 m=53
